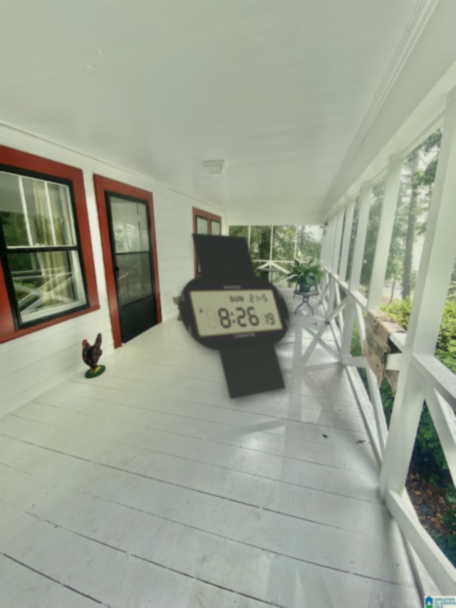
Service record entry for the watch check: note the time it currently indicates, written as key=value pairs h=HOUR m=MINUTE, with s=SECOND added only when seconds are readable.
h=8 m=26 s=19
